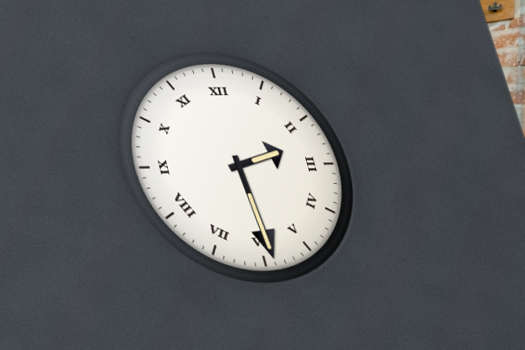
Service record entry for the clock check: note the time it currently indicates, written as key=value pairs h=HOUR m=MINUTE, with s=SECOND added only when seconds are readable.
h=2 m=29
